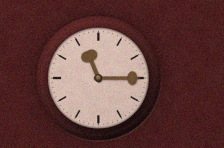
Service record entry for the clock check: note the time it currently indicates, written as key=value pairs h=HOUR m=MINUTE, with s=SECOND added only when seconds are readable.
h=11 m=15
